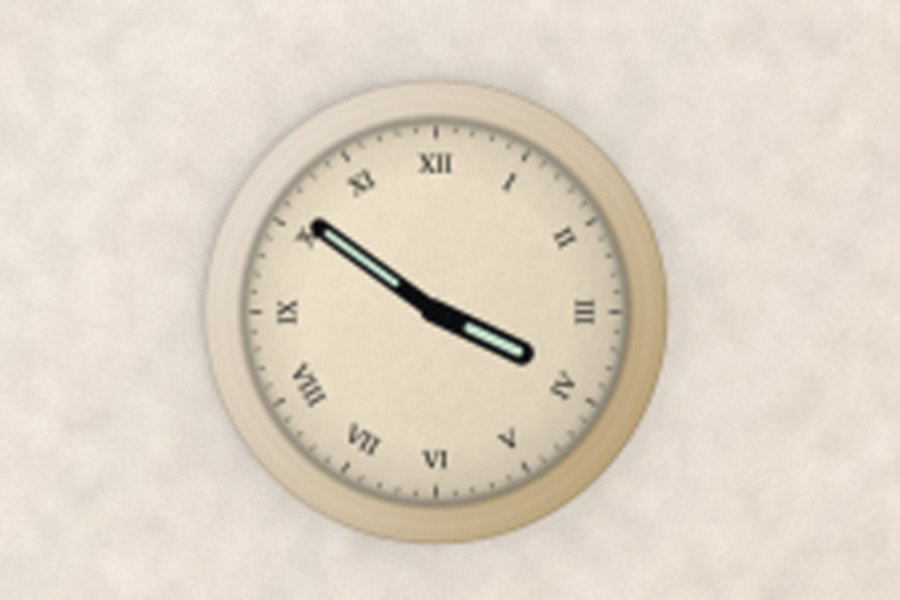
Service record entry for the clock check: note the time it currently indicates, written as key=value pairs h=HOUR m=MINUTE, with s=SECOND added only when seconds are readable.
h=3 m=51
